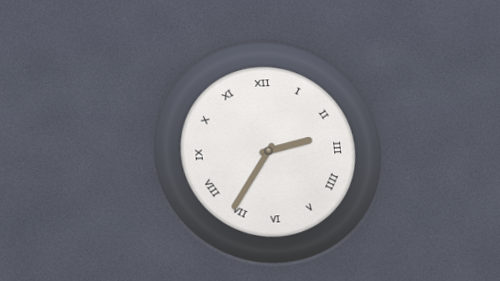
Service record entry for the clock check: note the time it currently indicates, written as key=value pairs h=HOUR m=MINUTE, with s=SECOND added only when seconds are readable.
h=2 m=36
